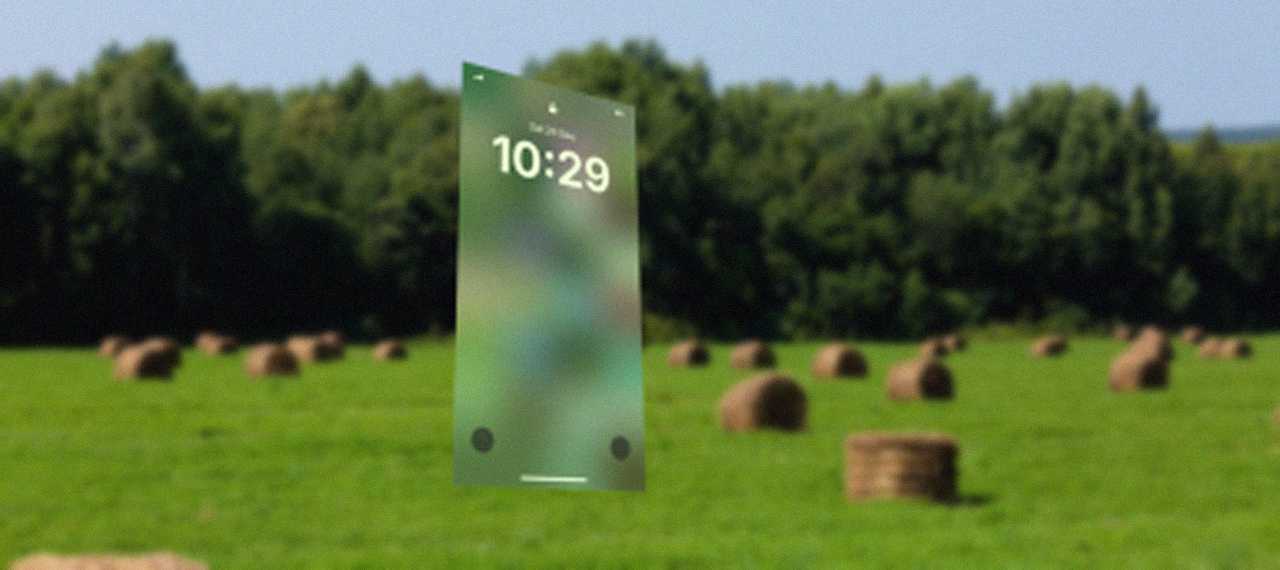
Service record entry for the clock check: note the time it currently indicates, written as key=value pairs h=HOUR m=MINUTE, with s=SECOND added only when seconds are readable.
h=10 m=29
